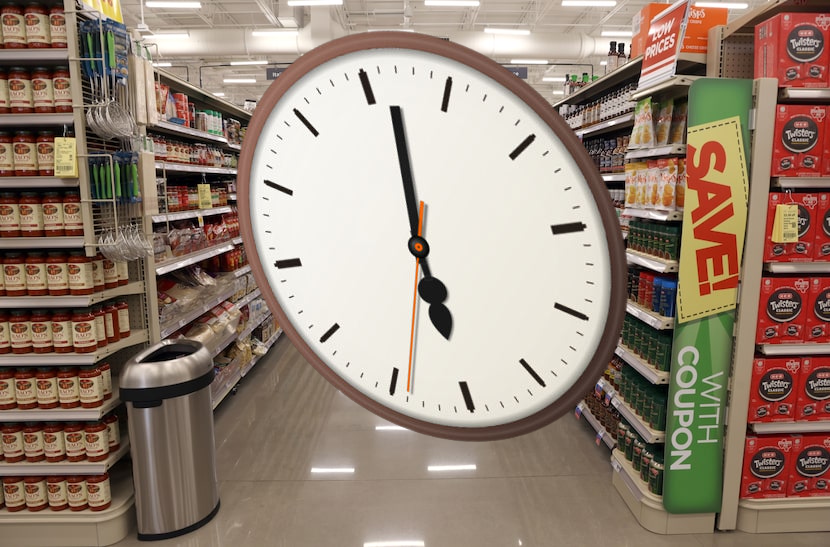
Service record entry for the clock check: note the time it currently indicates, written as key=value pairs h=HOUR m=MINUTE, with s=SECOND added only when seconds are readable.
h=6 m=1 s=34
